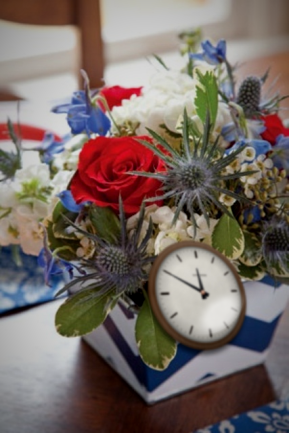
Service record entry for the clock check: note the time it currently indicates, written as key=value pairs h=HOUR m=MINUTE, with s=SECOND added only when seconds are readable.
h=11 m=50
